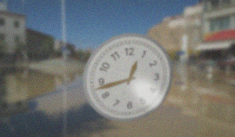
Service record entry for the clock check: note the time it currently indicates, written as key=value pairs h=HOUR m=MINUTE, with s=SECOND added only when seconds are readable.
h=12 m=43
